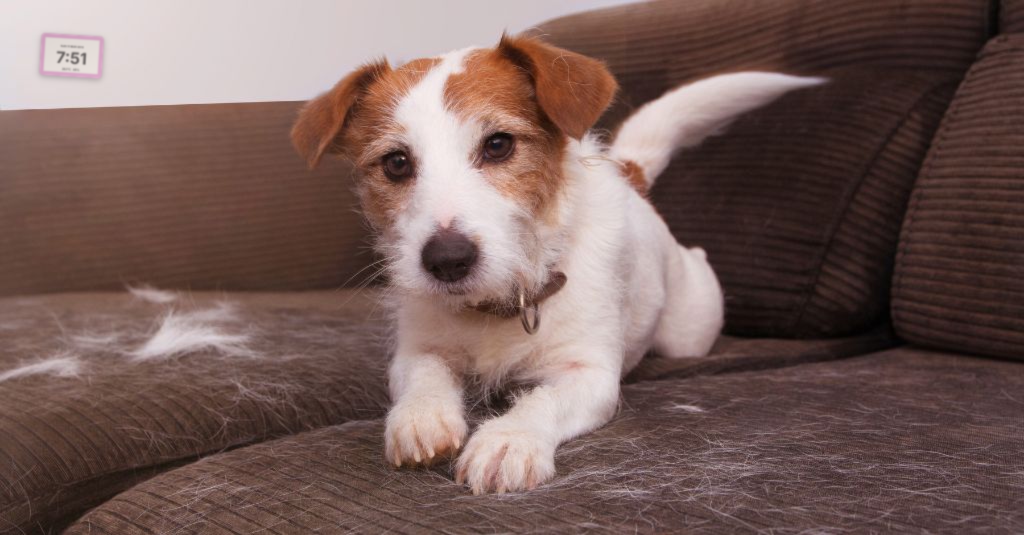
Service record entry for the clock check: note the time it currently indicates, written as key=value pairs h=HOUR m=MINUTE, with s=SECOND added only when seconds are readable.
h=7 m=51
